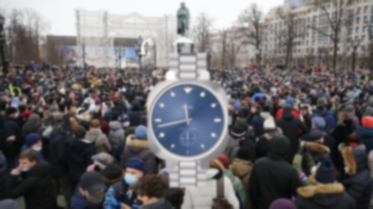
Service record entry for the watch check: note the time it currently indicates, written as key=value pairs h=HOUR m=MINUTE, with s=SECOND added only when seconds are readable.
h=11 m=43
